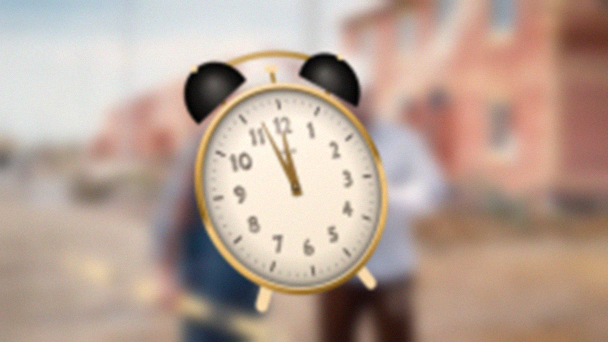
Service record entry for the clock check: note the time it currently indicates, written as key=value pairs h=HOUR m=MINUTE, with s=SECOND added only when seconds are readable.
h=11 m=57
